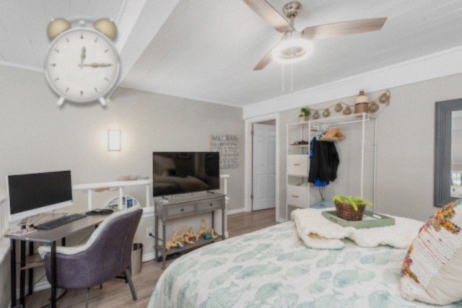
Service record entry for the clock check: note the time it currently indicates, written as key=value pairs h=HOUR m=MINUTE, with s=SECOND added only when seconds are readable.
h=12 m=15
